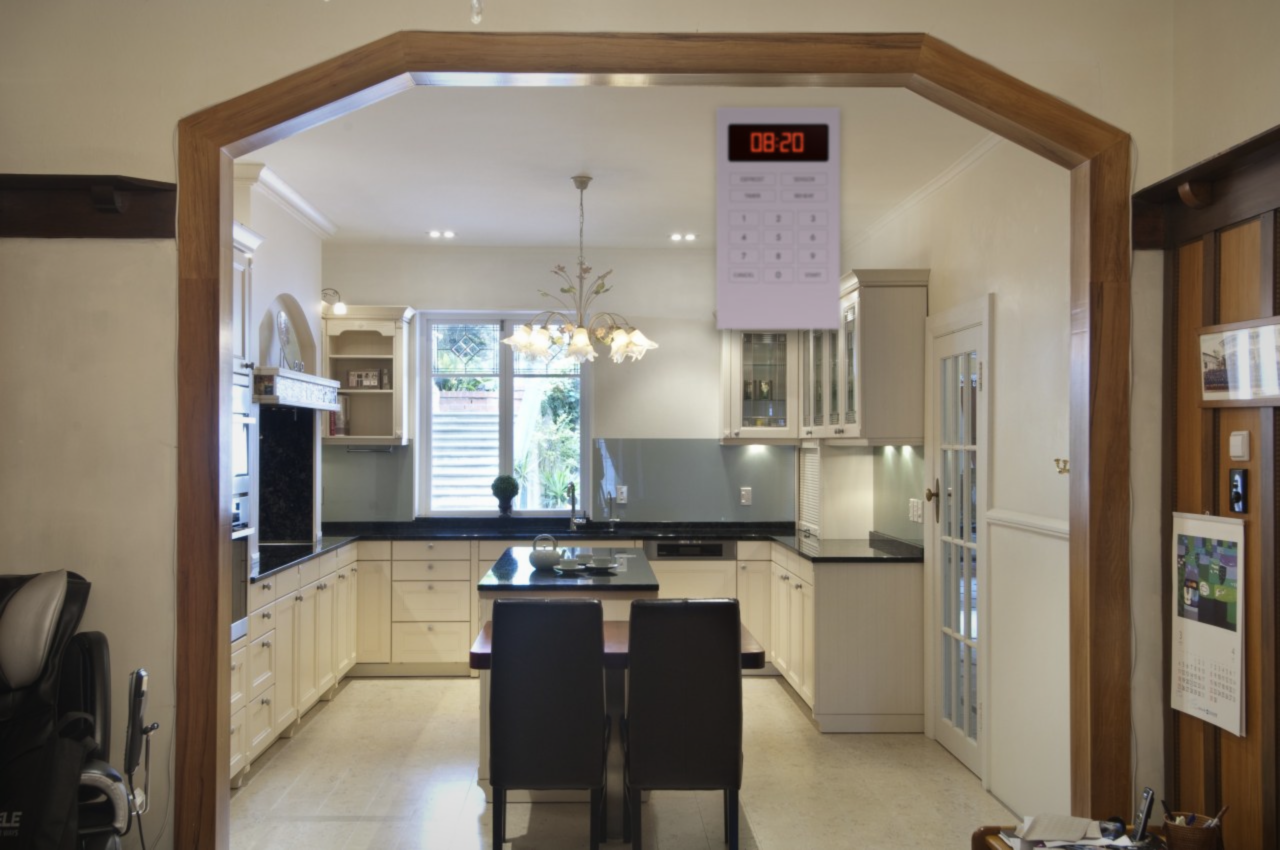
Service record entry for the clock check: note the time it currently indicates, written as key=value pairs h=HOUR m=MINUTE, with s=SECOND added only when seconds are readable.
h=8 m=20
